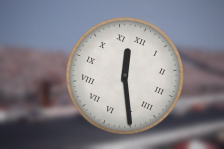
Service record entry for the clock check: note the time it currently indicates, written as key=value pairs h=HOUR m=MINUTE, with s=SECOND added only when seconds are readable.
h=11 m=25
